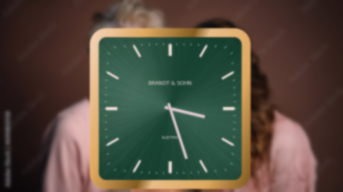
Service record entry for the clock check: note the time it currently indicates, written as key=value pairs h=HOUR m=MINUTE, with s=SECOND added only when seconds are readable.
h=3 m=27
